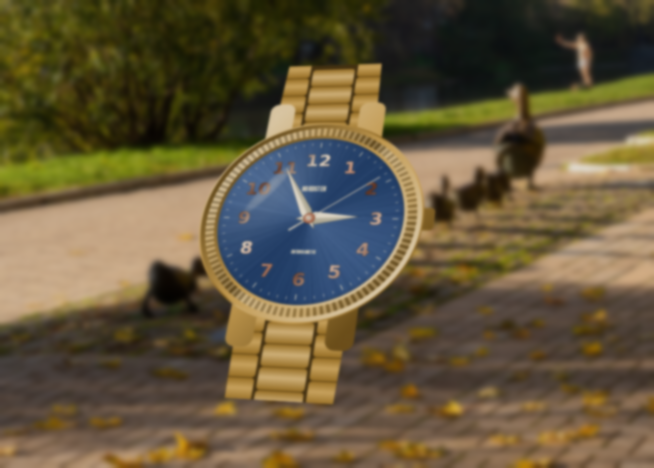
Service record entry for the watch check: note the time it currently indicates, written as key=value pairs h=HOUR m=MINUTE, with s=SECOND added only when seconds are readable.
h=2 m=55 s=9
